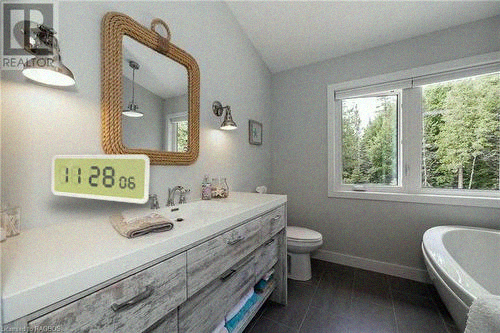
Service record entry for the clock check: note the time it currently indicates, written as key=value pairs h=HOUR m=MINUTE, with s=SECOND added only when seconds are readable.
h=11 m=28 s=6
